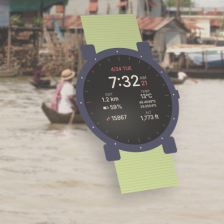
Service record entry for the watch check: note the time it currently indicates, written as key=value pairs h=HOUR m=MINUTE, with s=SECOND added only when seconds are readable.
h=7 m=32
